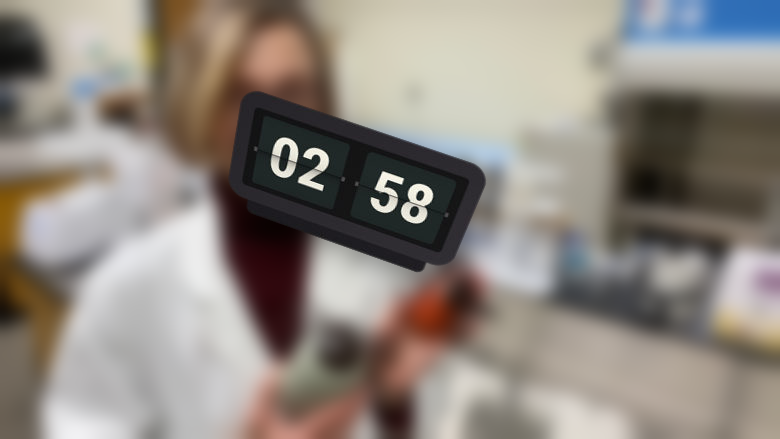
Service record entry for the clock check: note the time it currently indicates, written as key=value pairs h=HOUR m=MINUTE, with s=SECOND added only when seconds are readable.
h=2 m=58
